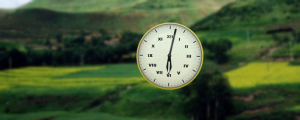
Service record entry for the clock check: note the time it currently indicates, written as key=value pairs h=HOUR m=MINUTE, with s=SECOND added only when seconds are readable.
h=6 m=2
